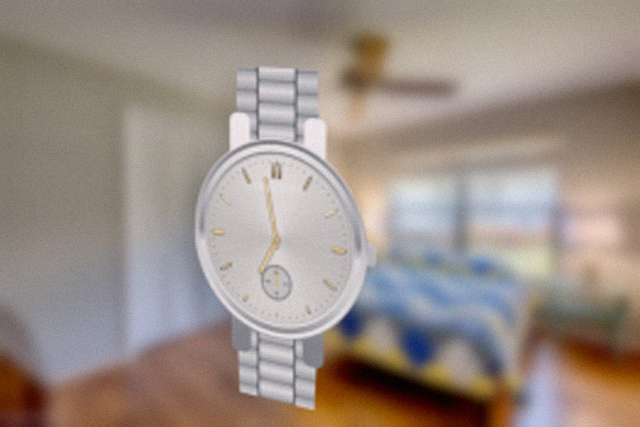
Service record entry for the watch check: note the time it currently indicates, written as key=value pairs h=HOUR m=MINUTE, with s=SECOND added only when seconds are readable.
h=6 m=58
